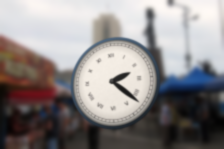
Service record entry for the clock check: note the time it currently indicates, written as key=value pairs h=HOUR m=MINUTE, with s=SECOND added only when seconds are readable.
h=2 m=22
